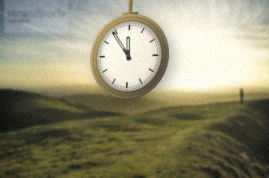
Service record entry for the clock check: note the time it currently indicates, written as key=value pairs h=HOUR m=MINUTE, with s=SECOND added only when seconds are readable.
h=11 m=54
